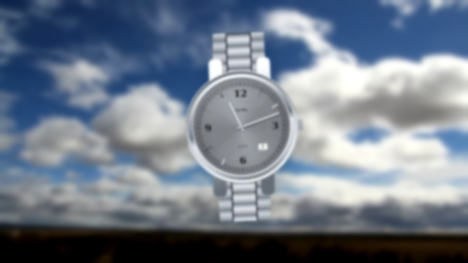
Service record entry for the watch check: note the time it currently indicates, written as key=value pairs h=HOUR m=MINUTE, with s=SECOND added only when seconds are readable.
h=11 m=12
